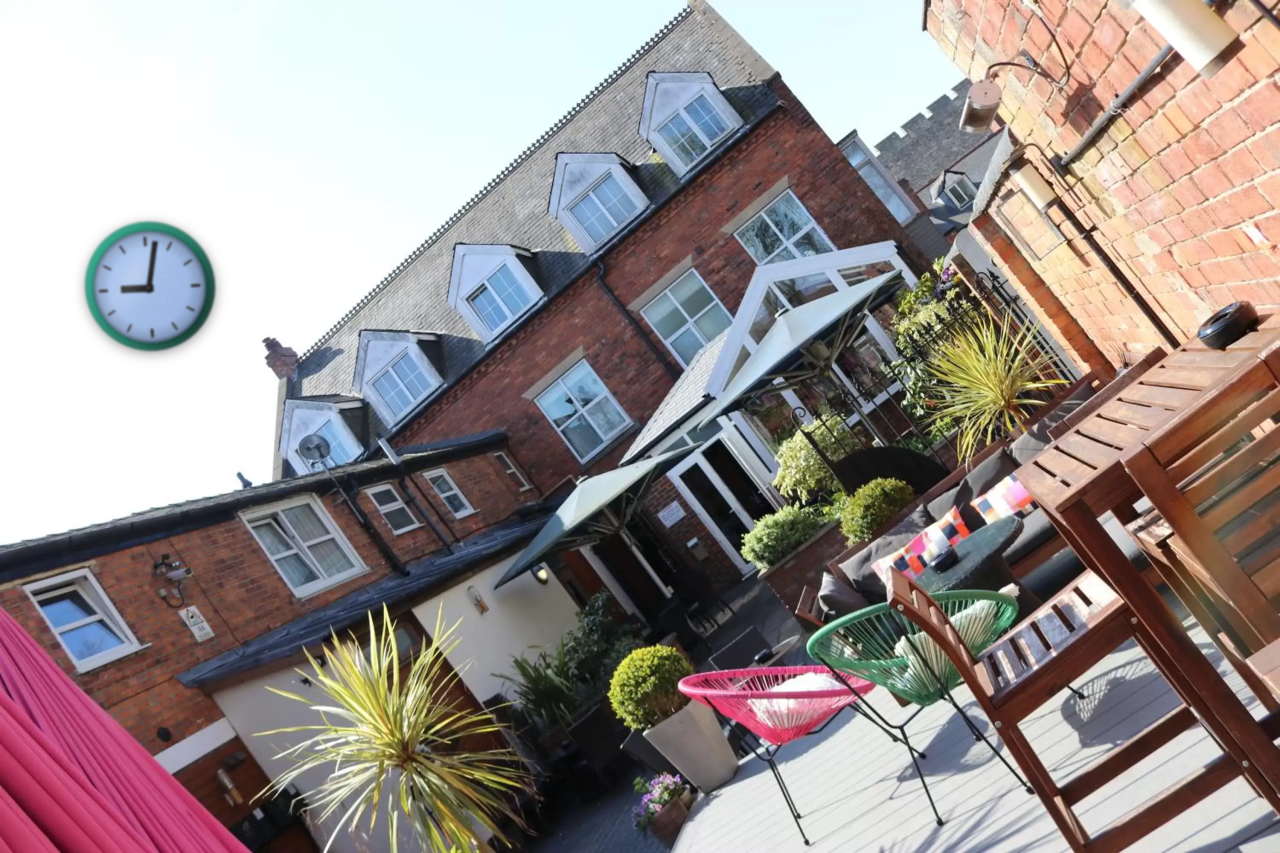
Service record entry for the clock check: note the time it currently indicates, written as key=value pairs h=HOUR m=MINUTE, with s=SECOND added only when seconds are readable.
h=9 m=2
